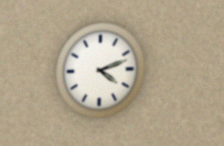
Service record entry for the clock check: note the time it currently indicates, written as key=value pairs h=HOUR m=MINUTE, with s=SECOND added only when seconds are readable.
h=4 m=12
